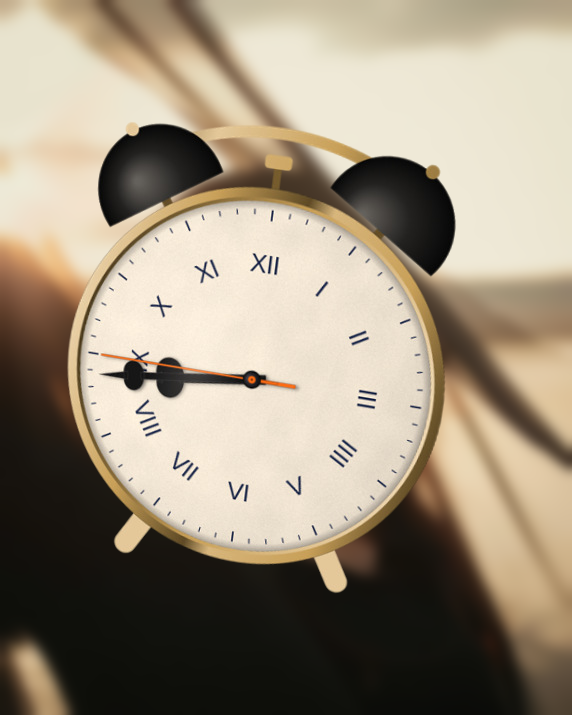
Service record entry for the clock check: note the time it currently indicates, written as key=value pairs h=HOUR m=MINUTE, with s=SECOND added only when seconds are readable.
h=8 m=43 s=45
